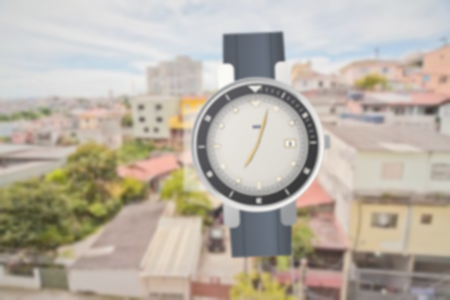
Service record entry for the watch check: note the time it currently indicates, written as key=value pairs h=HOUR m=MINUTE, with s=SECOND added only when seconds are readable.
h=7 m=3
